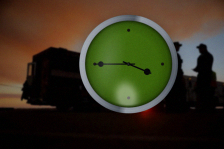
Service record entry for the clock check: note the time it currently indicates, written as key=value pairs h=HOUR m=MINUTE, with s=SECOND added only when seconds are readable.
h=3 m=45
